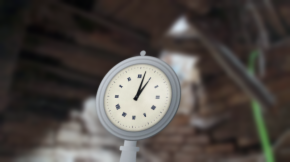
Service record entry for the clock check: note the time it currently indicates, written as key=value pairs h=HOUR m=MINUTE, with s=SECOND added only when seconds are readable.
h=1 m=2
